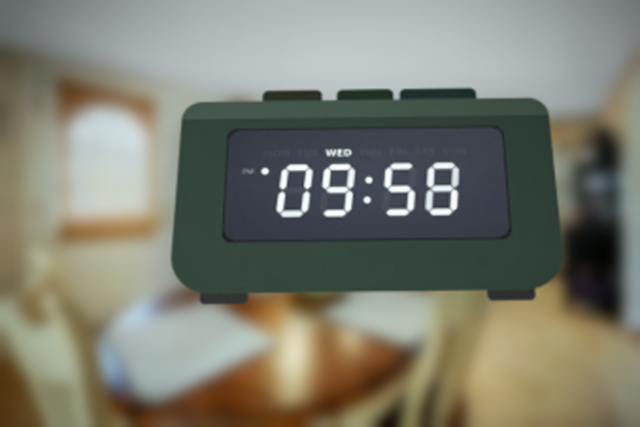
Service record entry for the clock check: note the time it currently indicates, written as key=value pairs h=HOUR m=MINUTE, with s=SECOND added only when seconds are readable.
h=9 m=58
